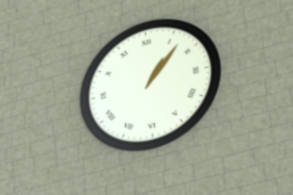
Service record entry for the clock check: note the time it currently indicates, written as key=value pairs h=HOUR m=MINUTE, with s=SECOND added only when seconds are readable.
h=1 m=7
